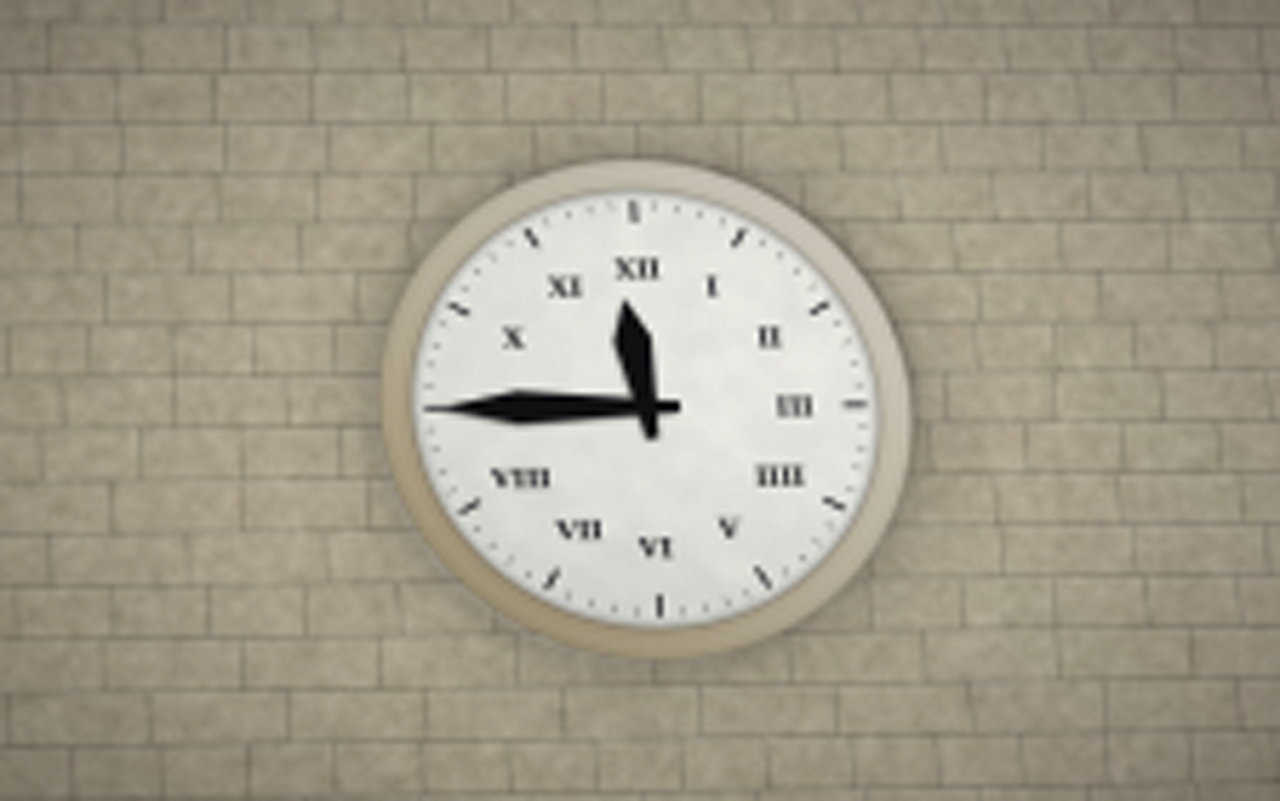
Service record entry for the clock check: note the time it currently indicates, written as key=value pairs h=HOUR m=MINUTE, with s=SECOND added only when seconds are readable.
h=11 m=45
